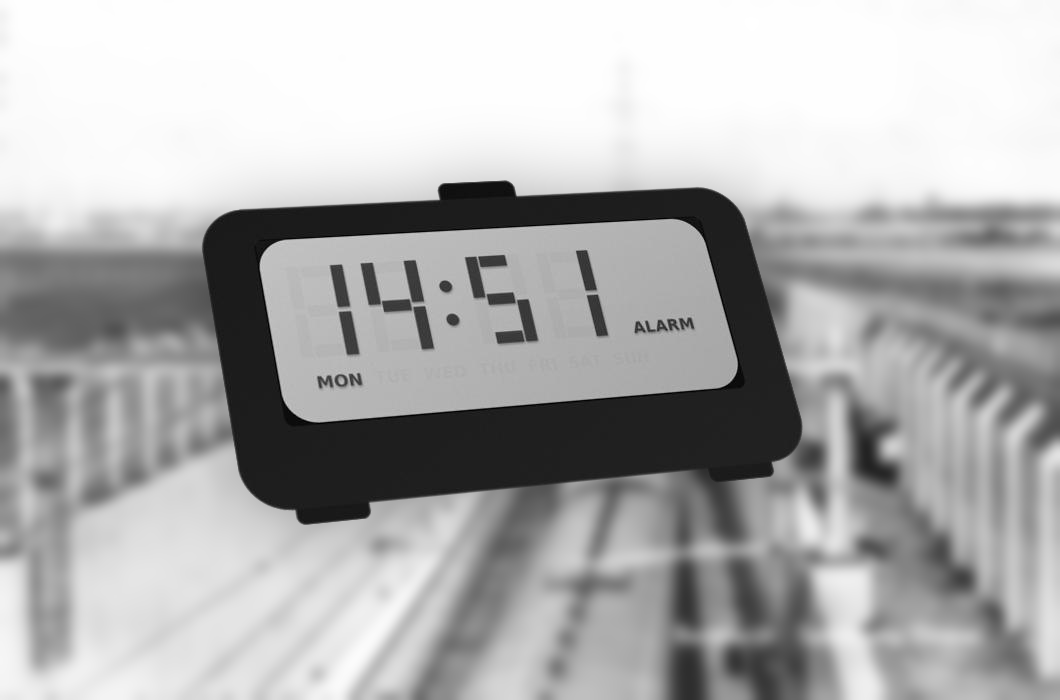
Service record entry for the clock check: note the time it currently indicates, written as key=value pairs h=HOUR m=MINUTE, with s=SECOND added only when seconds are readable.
h=14 m=51
